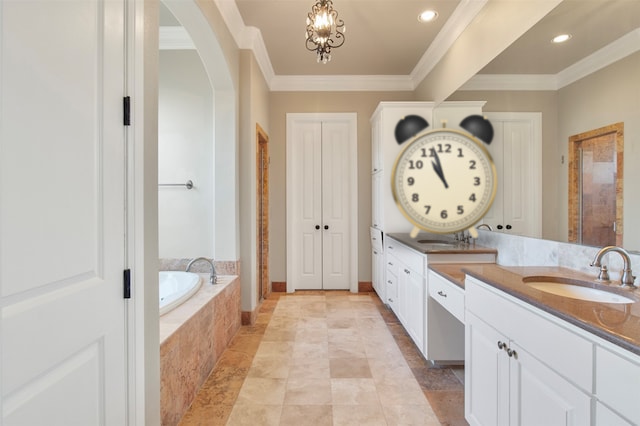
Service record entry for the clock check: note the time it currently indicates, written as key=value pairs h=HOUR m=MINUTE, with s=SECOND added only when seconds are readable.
h=10 m=57
